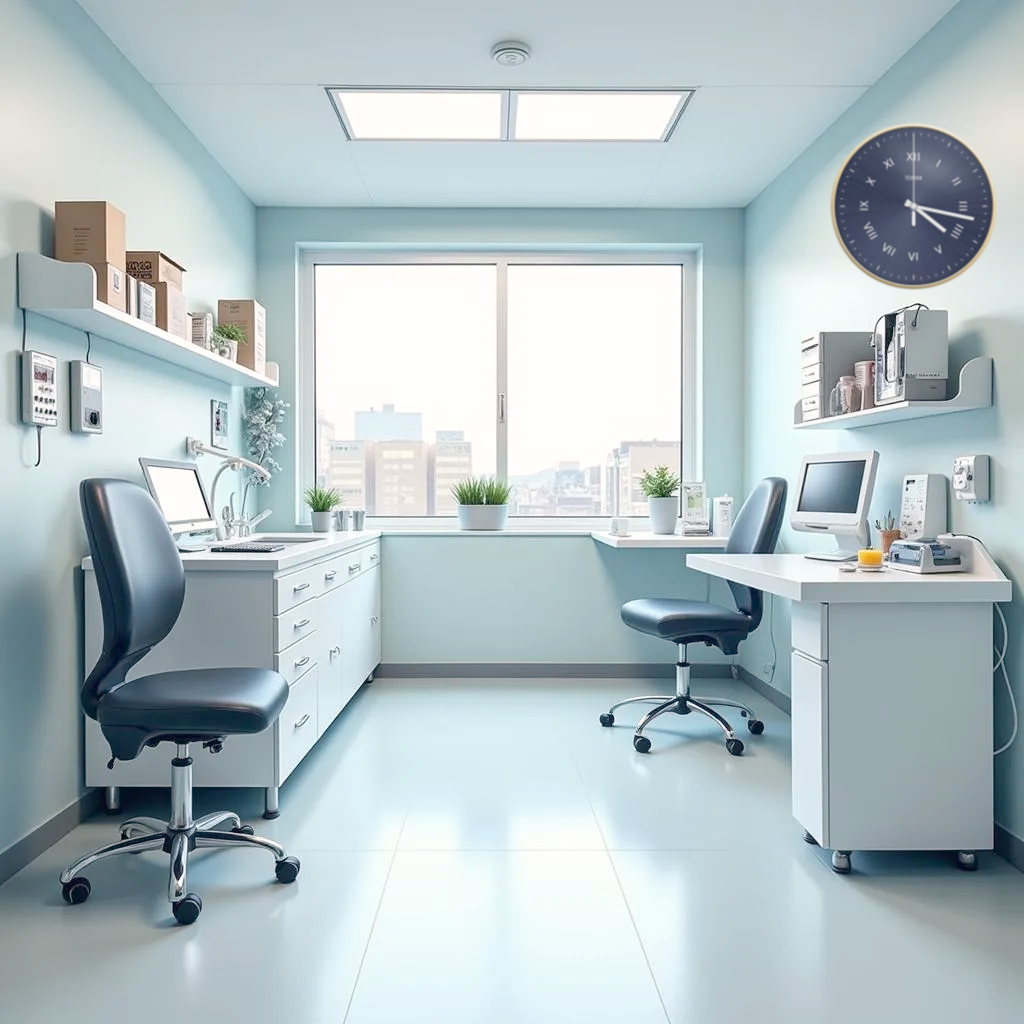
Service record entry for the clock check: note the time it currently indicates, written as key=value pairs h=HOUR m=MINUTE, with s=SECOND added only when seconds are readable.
h=4 m=17 s=0
